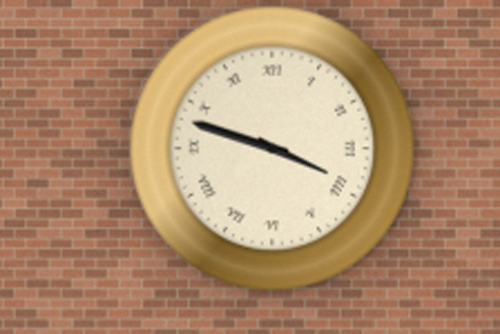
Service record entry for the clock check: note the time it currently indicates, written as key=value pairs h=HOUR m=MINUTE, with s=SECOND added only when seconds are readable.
h=3 m=48
